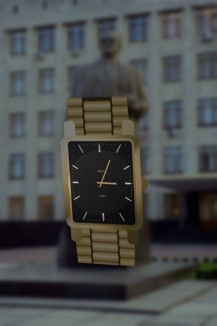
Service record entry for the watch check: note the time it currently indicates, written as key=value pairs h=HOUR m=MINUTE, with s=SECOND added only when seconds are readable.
h=3 m=4
